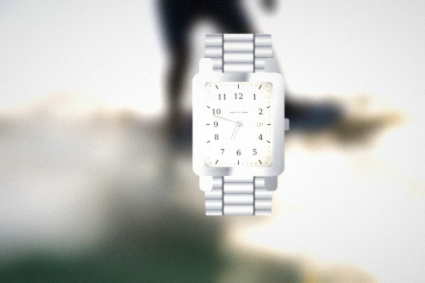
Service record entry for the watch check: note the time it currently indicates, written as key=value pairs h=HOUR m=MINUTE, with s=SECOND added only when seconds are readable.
h=6 m=48
